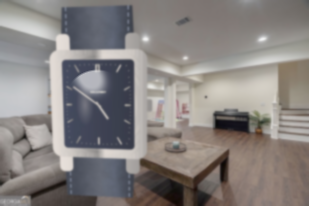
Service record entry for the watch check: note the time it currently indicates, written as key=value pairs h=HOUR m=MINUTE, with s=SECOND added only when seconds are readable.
h=4 m=51
